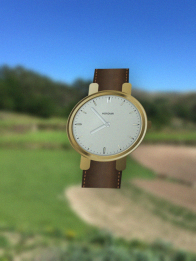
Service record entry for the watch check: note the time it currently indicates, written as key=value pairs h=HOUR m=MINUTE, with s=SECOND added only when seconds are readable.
h=7 m=53
